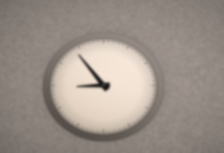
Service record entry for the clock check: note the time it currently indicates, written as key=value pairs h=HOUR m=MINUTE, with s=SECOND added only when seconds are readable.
h=8 m=54
